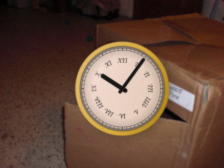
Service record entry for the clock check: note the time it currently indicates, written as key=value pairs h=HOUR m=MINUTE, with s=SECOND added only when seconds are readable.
h=10 m=6
